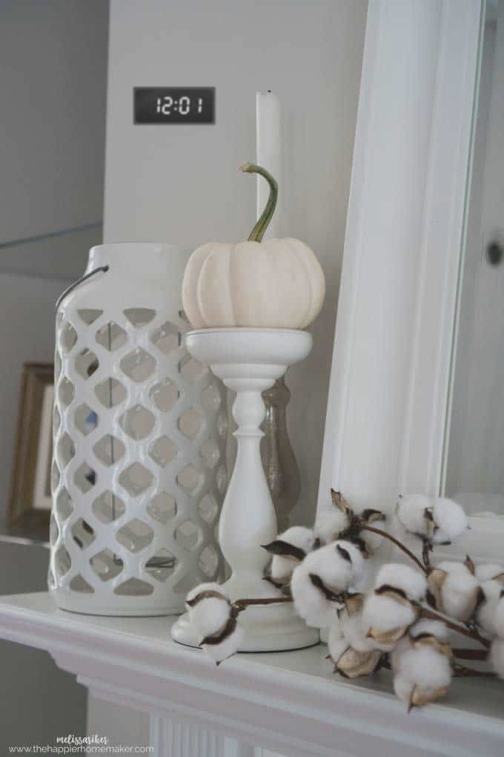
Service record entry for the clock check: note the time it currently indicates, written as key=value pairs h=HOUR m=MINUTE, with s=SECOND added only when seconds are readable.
h=12 m=1
